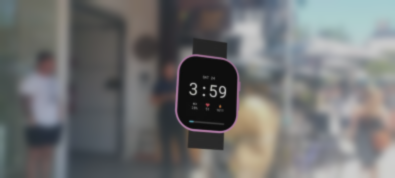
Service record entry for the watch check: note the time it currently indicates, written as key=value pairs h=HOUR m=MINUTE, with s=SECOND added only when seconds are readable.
h=3 m=59
